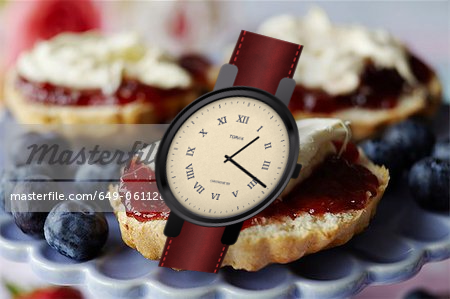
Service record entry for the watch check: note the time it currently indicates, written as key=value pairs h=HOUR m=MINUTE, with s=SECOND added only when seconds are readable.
h=1 m=19
